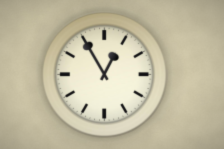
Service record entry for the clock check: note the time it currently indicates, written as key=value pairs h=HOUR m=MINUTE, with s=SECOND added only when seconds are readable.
h=12 m=55
